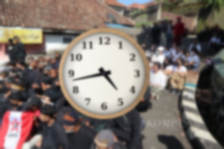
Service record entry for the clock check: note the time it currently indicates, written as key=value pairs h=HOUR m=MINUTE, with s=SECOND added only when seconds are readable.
h=4 m=43
